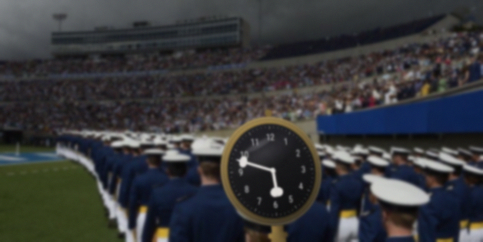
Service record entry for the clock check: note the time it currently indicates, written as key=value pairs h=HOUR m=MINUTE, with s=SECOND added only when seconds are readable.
h=5 m=48
